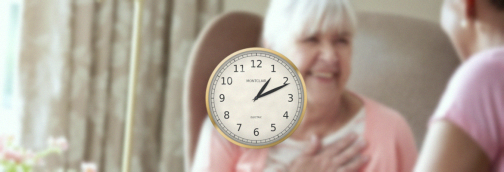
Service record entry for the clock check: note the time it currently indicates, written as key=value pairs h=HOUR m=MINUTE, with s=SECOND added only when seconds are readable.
h=1 m=11
